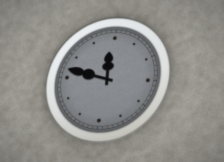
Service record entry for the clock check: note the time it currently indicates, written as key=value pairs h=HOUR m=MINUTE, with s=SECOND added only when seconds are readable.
h=11 m=47
